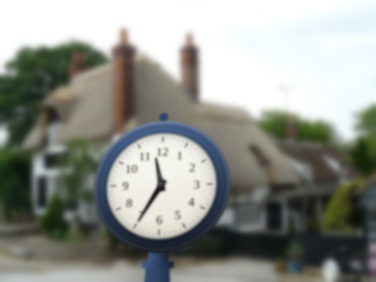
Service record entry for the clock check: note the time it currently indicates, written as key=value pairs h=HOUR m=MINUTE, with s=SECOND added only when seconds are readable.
h=11 m=35
